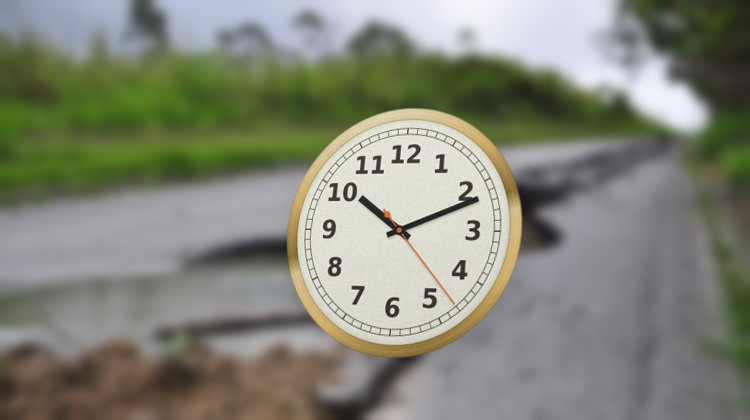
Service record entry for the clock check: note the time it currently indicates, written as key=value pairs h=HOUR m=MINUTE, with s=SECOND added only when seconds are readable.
h=10 m=11 s=23
